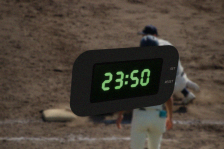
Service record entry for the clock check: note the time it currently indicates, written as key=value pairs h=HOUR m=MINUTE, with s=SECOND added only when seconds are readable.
h=23 m=50
